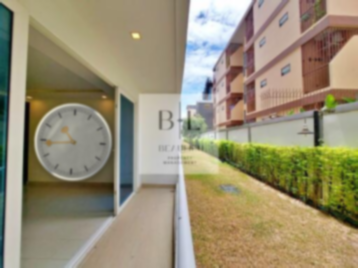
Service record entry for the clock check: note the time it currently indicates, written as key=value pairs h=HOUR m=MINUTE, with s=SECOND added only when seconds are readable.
h=10 m=44
